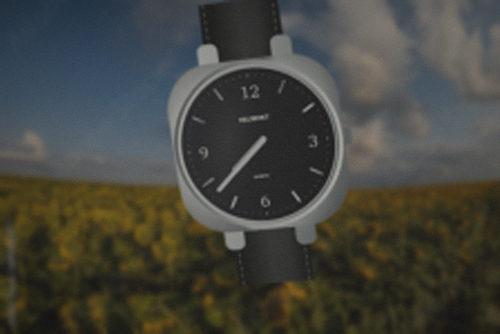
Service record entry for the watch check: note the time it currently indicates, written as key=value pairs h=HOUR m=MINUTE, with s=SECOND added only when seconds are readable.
h=7 m=38
